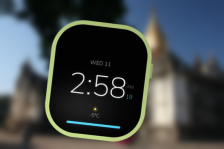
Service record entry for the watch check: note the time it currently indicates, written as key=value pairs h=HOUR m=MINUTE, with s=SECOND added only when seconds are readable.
h=2 m=58
